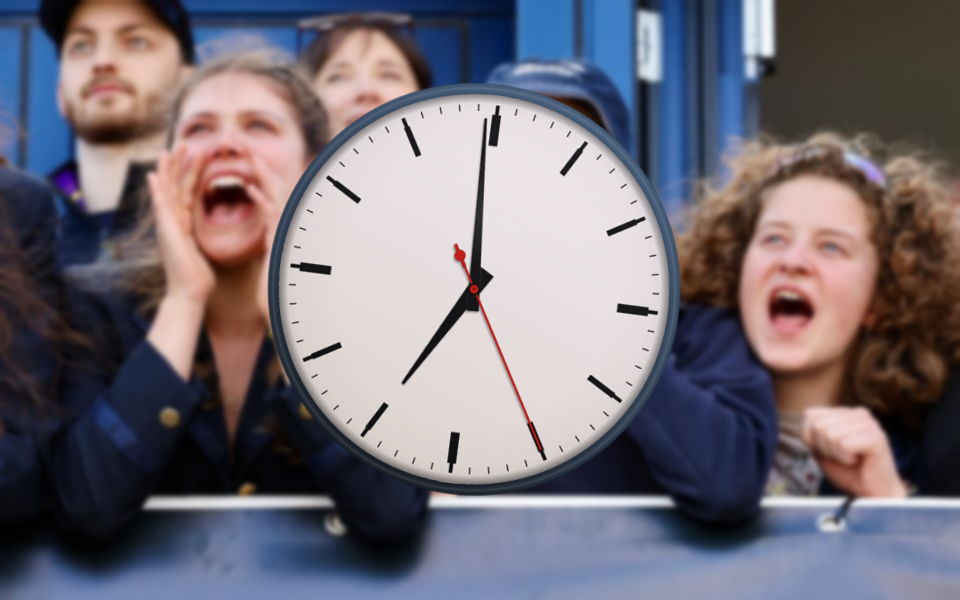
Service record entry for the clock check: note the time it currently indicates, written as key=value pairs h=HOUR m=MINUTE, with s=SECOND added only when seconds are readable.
h=6 m=59 s=25
